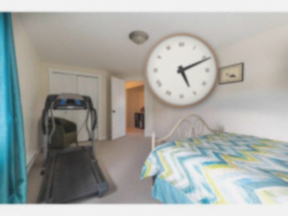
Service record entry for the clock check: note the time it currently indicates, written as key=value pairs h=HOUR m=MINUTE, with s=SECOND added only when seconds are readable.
h=5 m=11
